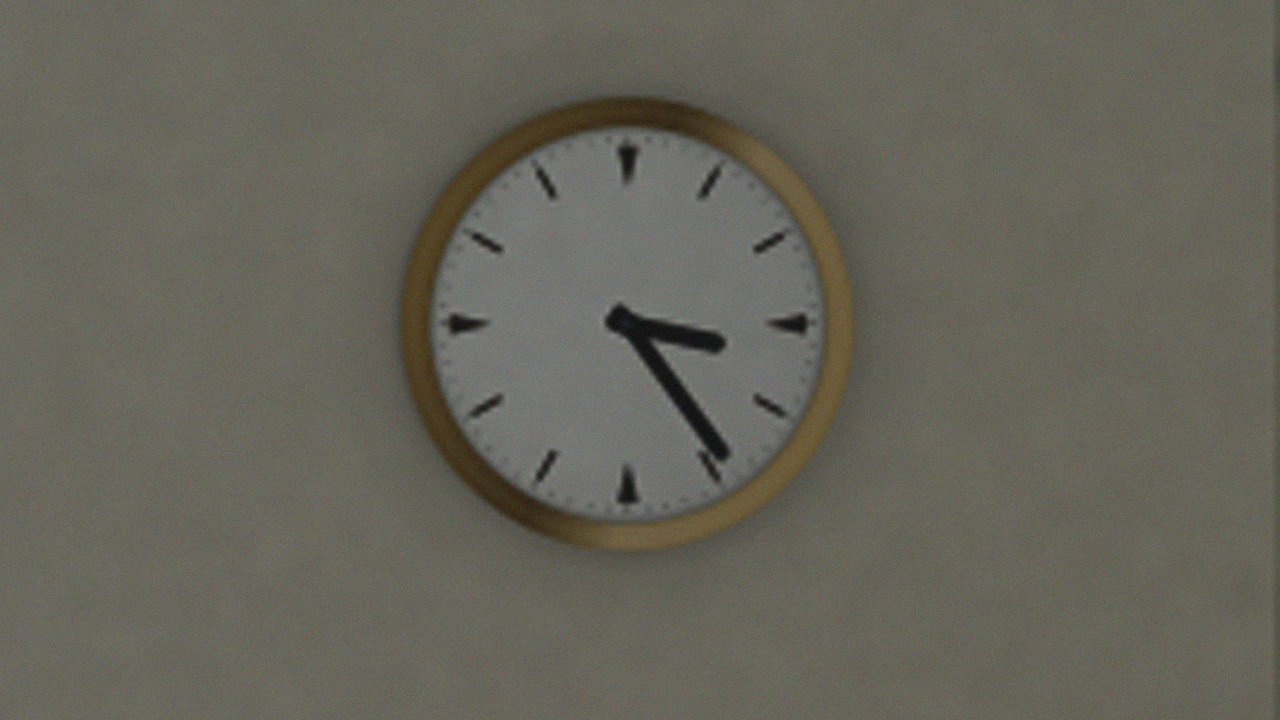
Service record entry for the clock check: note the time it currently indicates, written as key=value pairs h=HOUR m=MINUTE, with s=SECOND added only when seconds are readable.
h=3 m=24
